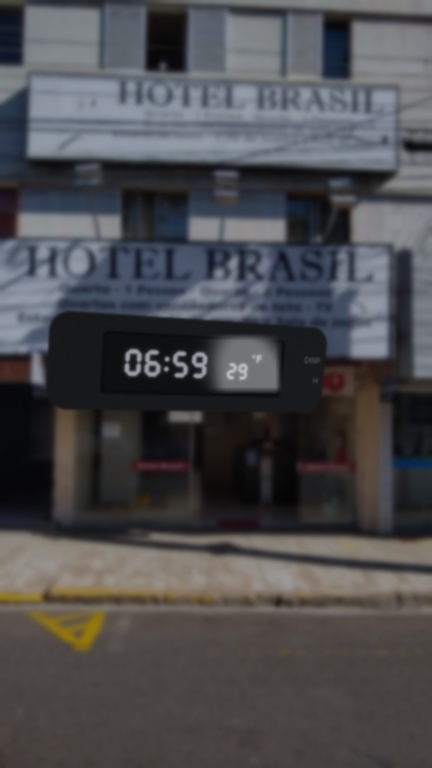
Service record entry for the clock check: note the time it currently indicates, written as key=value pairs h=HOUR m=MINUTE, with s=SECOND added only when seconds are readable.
h=6 m=59
